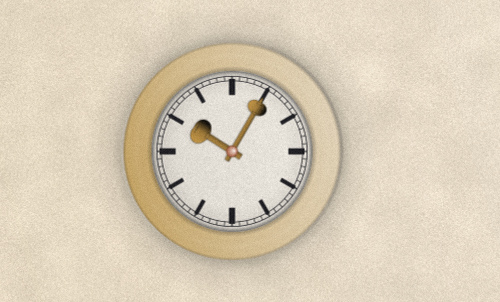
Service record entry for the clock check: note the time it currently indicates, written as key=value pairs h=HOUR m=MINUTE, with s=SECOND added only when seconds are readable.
h=10 m=5
